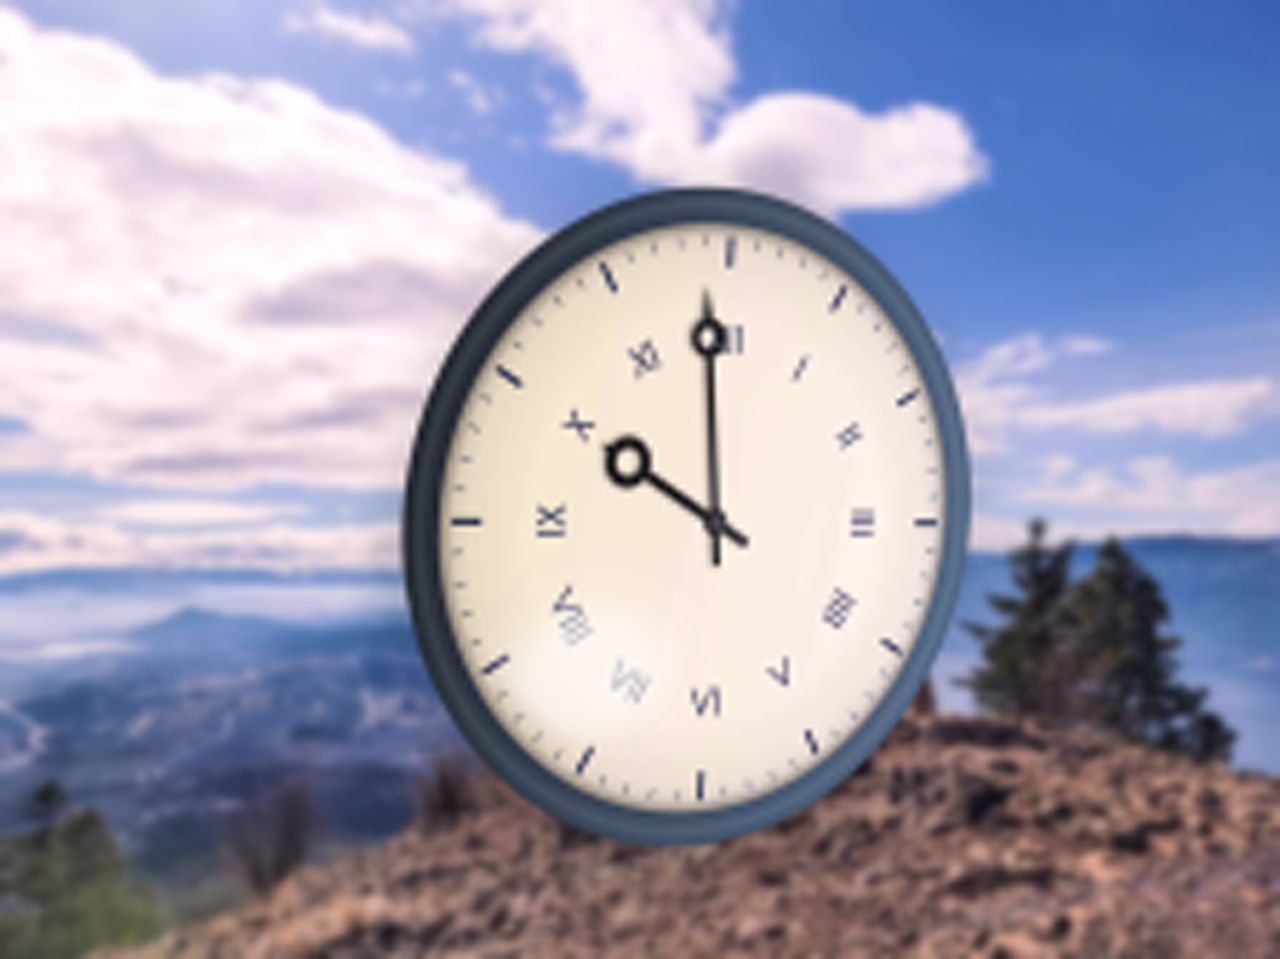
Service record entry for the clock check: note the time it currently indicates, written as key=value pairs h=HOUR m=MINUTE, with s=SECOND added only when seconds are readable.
h=9 m=59
